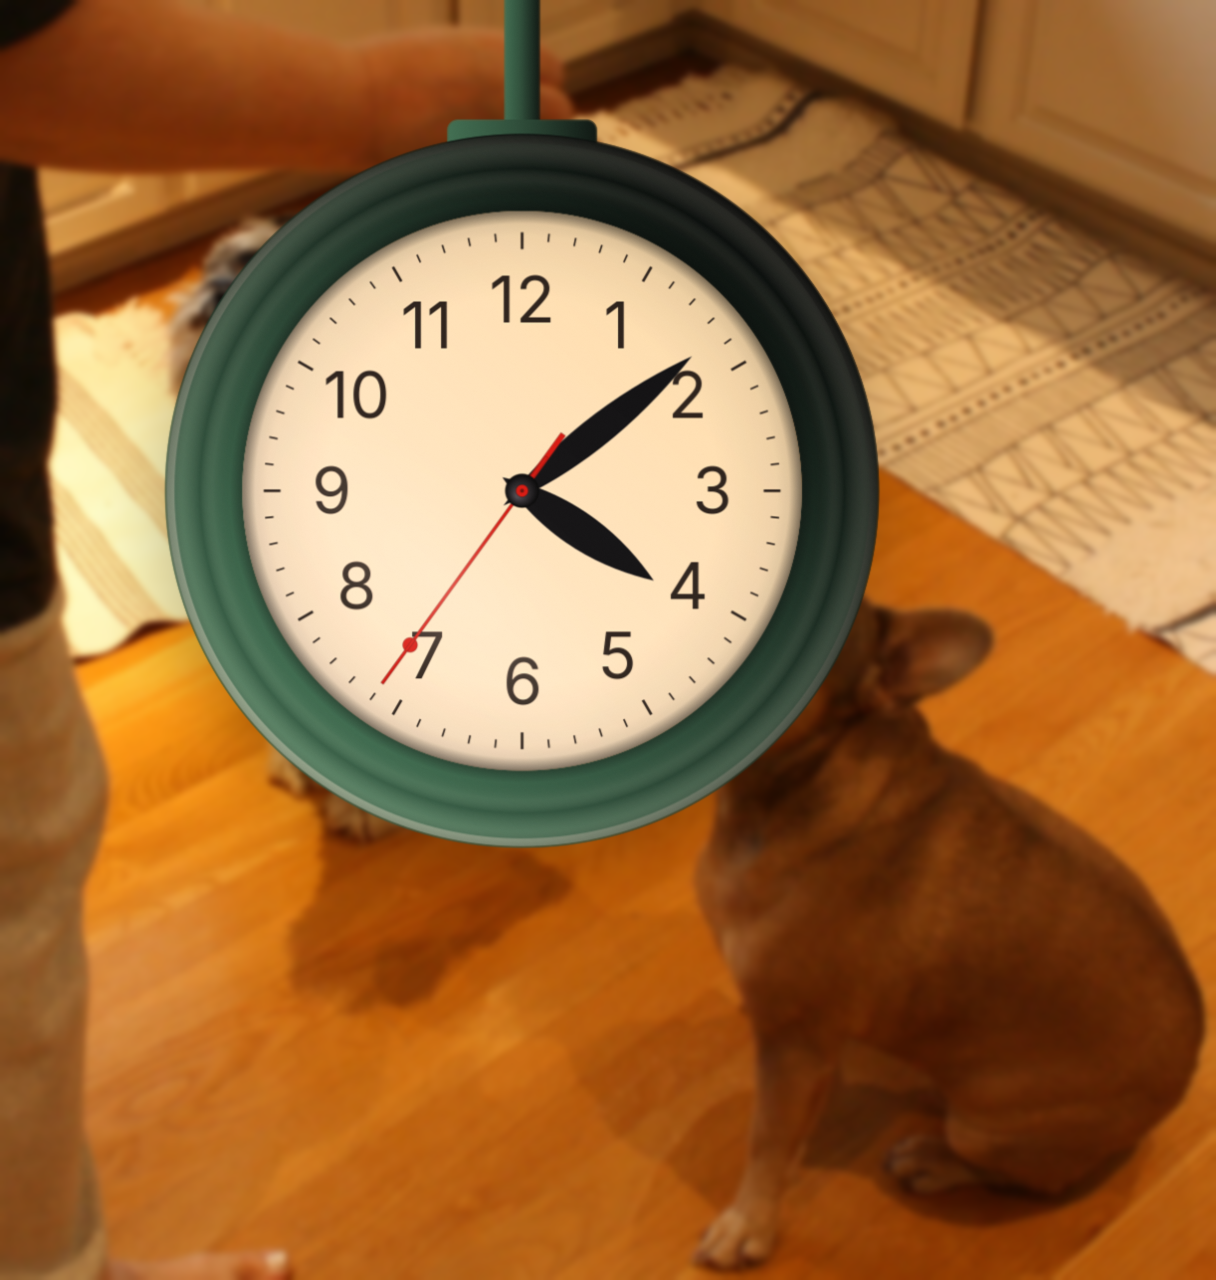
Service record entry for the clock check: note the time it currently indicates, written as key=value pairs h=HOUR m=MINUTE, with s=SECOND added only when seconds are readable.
h=4 m=8 s=36
